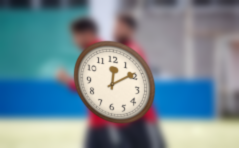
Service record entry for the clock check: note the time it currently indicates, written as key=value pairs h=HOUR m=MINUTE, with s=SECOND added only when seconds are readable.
h=12 m=9
